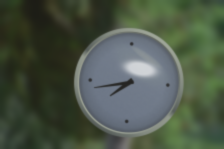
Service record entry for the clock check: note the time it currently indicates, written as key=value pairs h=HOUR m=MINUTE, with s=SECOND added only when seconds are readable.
h=7 m=43
